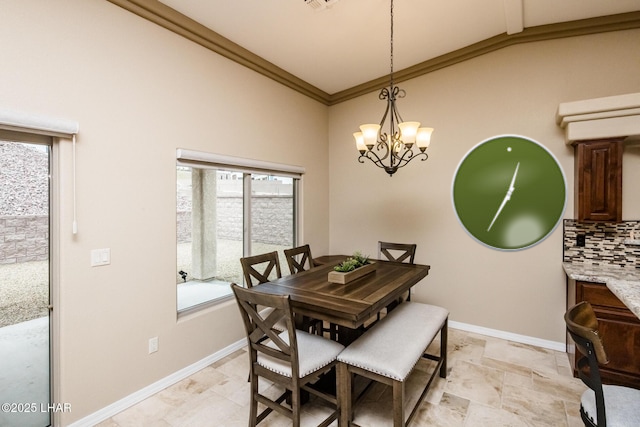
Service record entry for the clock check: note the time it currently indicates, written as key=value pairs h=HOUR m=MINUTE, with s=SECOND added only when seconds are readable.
h=12 m=35
